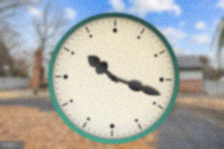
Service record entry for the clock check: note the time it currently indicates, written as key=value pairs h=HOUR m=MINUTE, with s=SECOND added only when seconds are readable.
h=10 m=18
